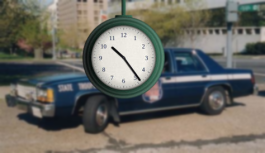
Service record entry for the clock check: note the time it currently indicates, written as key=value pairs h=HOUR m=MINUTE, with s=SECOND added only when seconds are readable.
h=10 m=24
